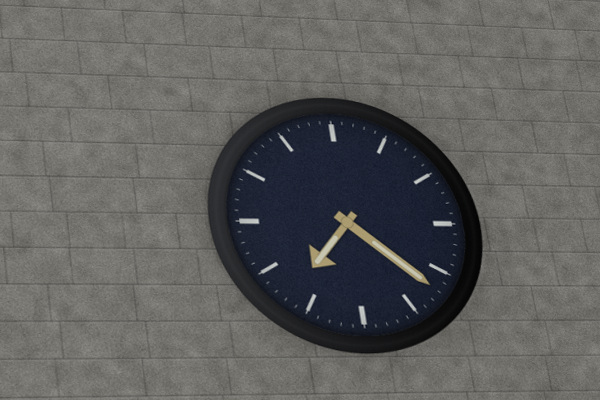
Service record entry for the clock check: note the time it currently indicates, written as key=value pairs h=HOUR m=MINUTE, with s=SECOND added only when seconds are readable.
h=7 m=22
